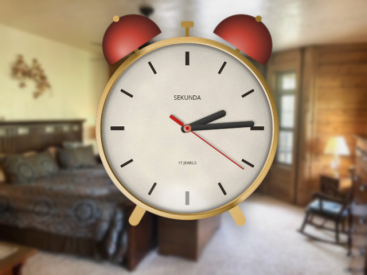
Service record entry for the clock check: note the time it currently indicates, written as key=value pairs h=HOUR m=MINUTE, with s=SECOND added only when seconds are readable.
h=2 m=14 s=21
